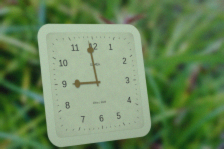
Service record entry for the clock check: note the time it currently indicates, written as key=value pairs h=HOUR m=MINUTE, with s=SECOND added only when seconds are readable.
h=8 m=59
